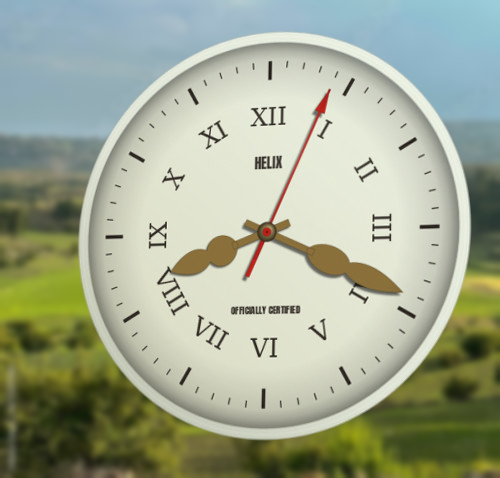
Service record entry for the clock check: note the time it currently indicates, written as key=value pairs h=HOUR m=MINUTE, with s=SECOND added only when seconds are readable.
h=8 m=19 s=4
